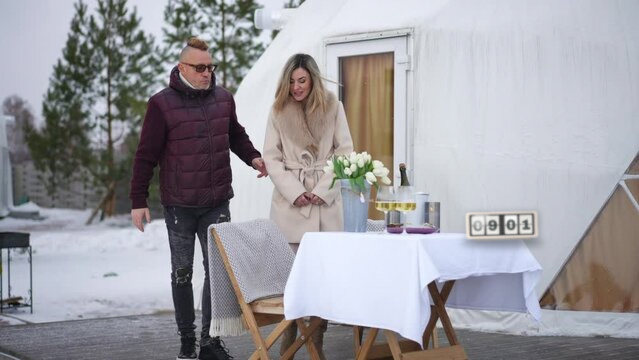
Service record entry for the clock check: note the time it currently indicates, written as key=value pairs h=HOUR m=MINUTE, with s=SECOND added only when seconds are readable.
h=9 m=1
